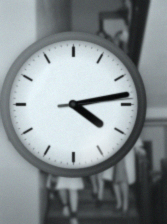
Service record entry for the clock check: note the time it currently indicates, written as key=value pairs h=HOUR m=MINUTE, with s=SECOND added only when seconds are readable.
h=4 m=13 s=14
